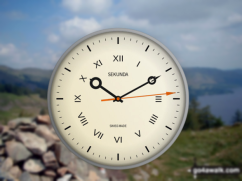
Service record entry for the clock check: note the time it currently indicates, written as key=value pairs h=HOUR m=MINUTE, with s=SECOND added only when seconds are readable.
h=10 m=10 s=14
